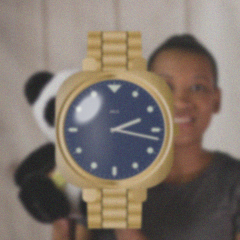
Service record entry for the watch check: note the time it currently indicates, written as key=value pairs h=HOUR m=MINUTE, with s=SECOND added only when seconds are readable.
h=2 m=17
